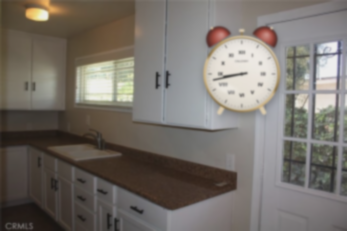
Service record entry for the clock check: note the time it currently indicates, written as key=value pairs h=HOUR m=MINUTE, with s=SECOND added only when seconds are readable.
h=8 m=43
